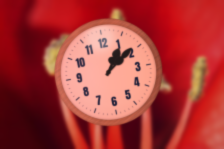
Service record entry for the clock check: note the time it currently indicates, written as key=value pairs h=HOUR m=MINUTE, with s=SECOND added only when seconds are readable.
h=1 m=9
